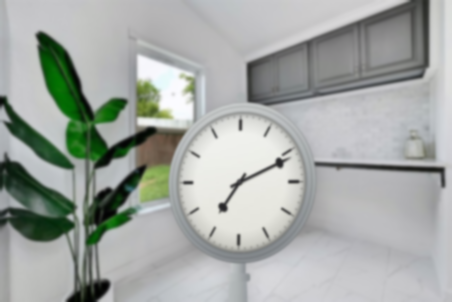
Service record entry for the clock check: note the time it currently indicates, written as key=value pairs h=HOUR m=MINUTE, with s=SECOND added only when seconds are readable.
h=7 m=11
